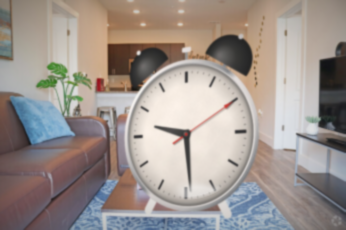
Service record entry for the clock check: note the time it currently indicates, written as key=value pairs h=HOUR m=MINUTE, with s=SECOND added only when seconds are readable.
h=9 m=29 s=10
